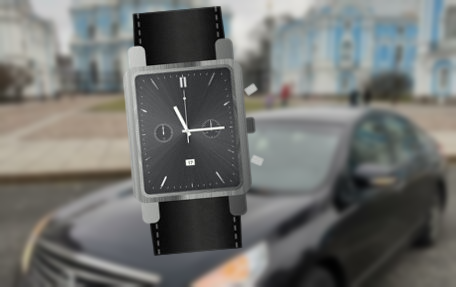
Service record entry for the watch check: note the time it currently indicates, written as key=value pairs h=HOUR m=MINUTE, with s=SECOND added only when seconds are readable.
h=11 m=15
